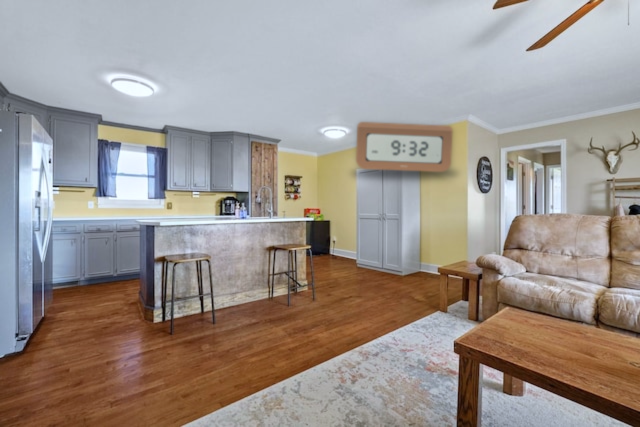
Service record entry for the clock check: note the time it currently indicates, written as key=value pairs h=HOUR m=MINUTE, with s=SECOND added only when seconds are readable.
h=9 m=32
